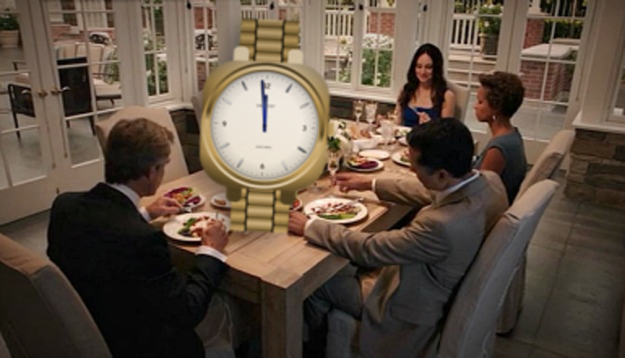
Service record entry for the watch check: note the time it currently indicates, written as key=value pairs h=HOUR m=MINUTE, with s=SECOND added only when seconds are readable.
h=11 m=59
